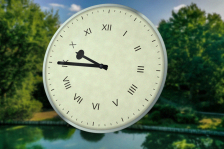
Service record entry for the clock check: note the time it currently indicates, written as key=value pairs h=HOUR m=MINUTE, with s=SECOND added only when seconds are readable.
h=9 m=45
